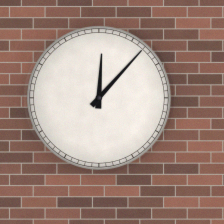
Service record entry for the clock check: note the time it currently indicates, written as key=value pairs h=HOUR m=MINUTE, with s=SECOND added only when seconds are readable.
h=12 m=7
